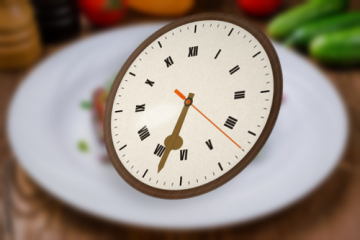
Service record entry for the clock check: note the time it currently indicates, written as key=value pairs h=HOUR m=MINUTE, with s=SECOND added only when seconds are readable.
h=6 m=33 s=22
